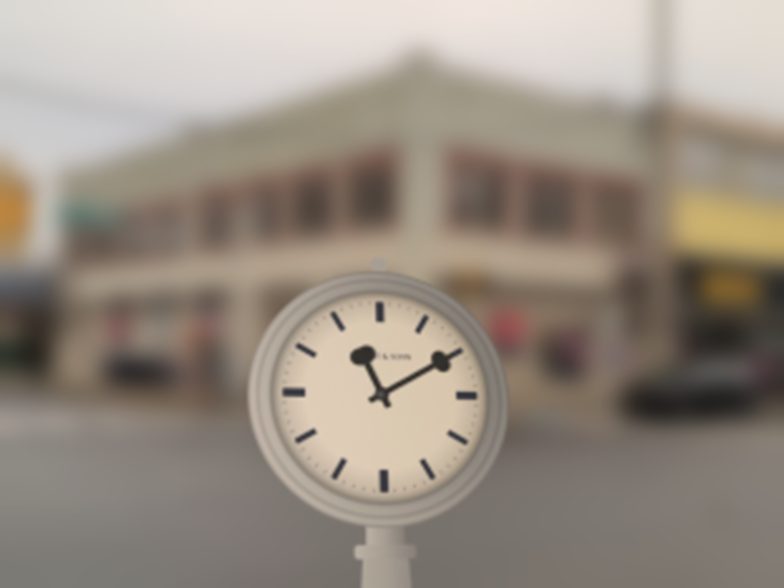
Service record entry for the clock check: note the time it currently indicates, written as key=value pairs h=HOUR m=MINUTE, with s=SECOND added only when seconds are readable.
h=11 m=10
